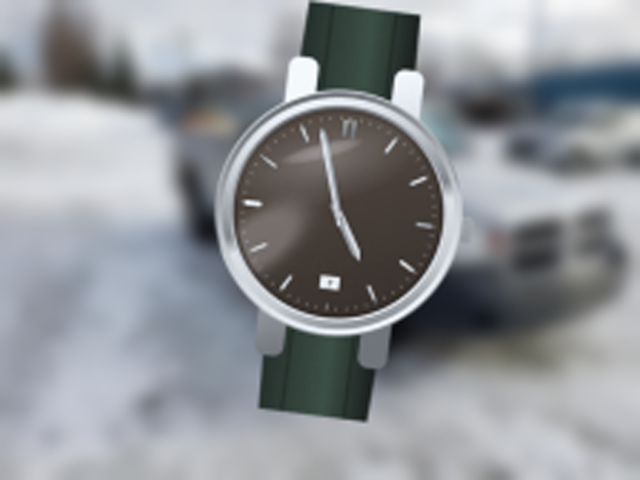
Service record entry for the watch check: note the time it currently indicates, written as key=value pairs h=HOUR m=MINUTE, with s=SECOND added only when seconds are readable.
h=4 m=57
